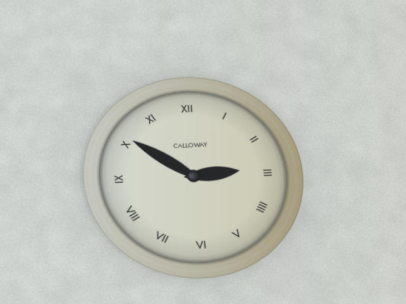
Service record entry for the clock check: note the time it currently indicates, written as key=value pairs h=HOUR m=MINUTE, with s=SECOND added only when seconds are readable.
h=2 m=51
